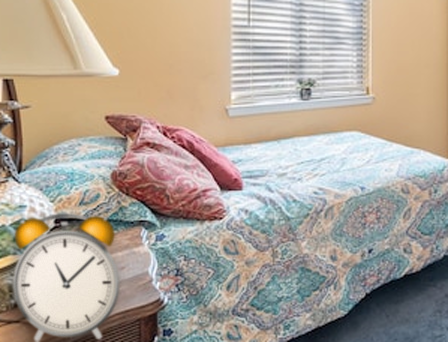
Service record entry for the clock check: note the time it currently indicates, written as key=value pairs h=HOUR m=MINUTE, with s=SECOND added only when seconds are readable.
h=11 m=8
